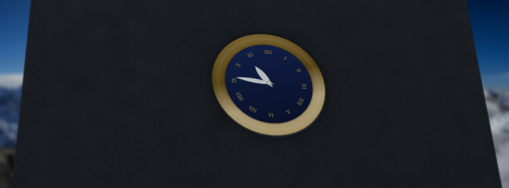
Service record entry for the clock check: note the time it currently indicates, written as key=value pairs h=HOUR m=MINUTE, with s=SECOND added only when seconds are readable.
h=10 m=46
